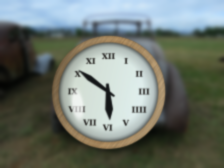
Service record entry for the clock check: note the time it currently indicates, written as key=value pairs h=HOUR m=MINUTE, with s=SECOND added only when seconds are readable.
h=5 m=51
